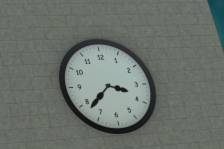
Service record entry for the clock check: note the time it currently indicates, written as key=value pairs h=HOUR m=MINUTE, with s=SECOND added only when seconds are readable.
h=3 m=38
